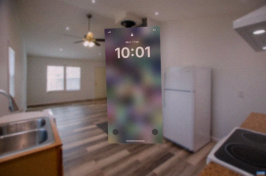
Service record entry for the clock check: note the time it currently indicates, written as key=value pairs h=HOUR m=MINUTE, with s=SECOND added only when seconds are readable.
h=10 m=1
